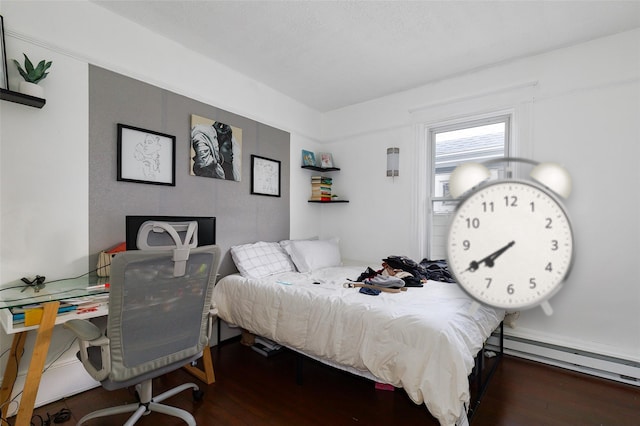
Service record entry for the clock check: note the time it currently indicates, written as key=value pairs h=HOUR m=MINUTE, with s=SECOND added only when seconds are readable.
h=7 m=40
